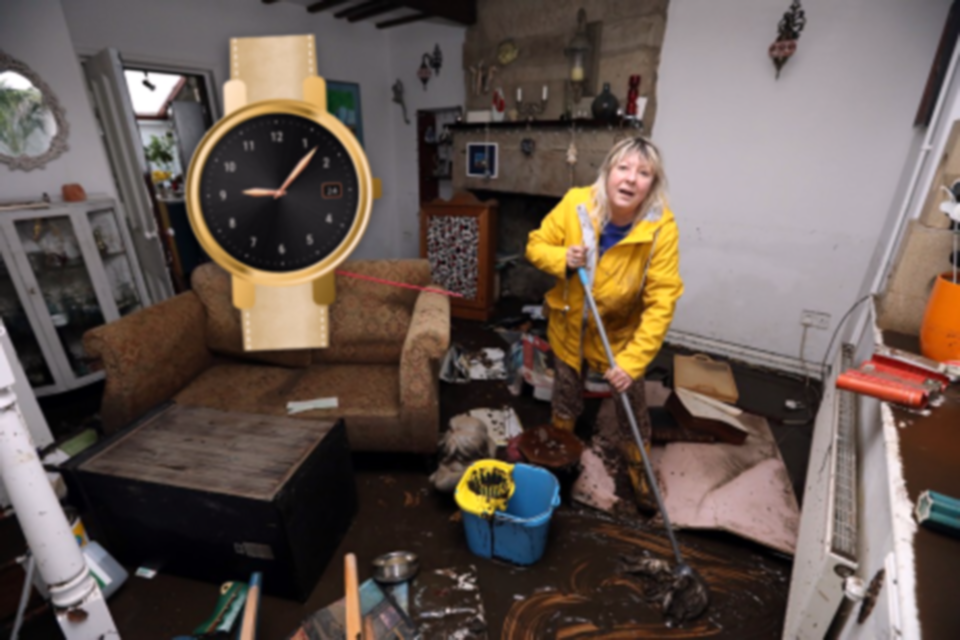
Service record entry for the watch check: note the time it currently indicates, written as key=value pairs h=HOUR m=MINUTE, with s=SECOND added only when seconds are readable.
h=9 m=7
